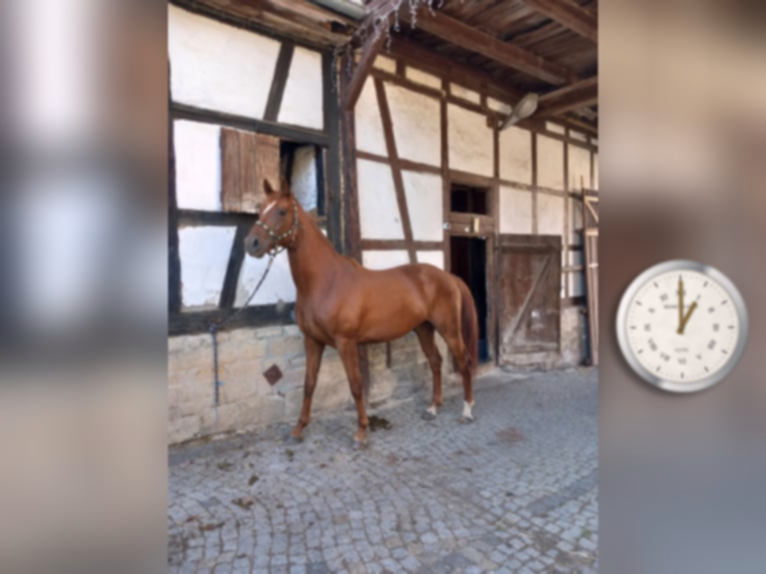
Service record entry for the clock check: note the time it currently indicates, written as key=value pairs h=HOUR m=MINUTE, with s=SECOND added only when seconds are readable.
h=1 m=0
